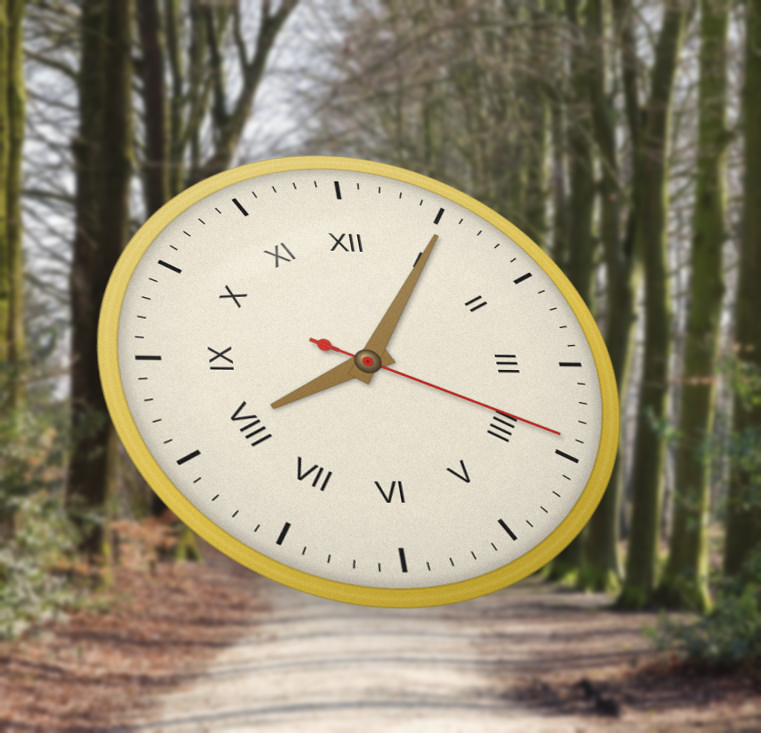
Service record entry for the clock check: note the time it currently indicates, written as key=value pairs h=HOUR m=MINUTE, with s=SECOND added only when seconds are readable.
h=8 m=5 s=19
